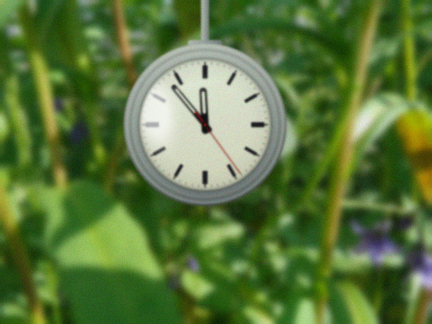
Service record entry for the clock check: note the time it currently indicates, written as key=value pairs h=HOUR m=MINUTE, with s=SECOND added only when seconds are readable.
h=11 m=53 s=24
